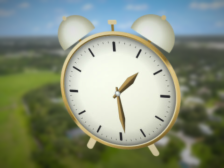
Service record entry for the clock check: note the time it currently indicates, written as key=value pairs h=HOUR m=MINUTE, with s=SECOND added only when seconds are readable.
h=1 m=29
